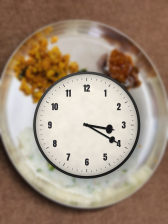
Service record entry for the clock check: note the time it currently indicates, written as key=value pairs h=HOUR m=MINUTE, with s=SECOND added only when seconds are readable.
h=3 m=20
